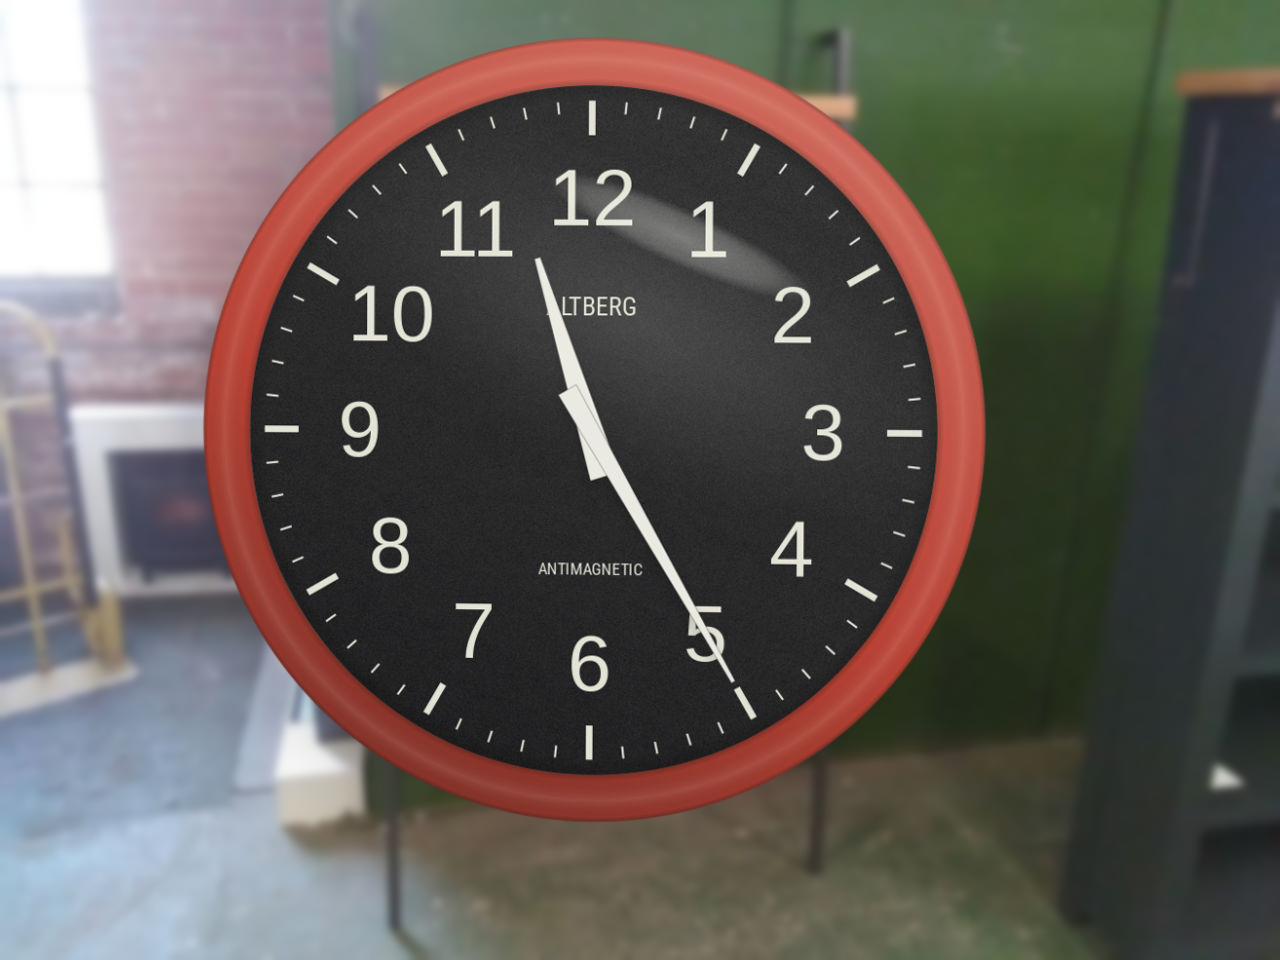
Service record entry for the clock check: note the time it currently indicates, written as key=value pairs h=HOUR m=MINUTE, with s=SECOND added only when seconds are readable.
h=11 m=25
